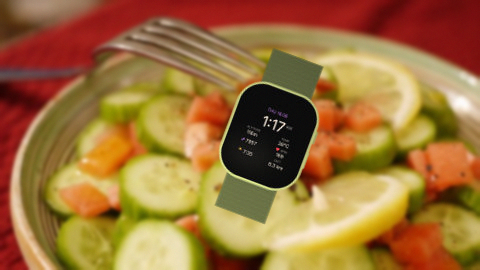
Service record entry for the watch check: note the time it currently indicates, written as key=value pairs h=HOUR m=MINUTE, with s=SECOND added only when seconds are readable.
h=1 m=17
